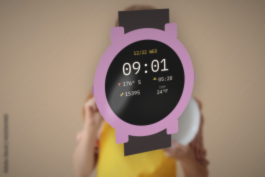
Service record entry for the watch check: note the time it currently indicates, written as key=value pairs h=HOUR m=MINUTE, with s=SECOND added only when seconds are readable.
h=9 m=1
